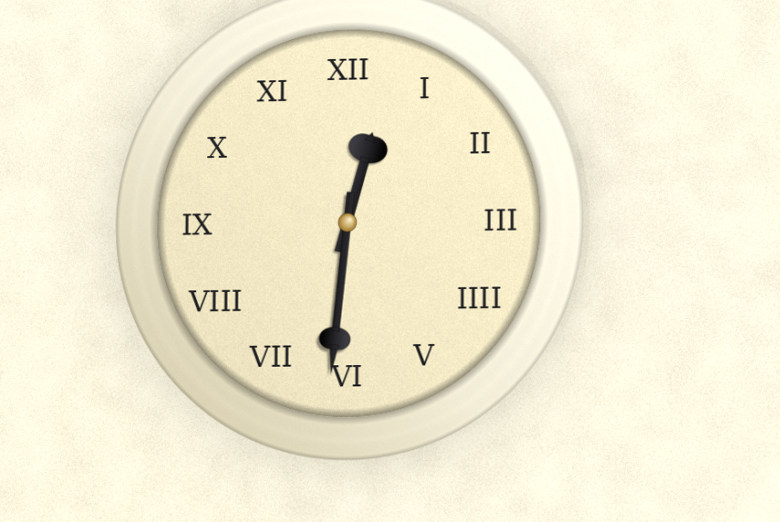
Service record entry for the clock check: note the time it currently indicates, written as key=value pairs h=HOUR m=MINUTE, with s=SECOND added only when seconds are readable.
h=12 m=31
